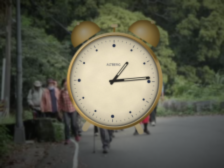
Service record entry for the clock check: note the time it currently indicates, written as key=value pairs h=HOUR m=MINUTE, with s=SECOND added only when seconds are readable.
h=1 m=14
